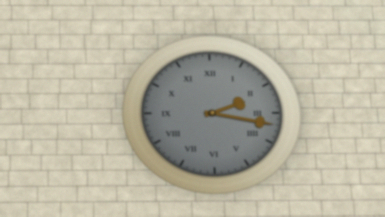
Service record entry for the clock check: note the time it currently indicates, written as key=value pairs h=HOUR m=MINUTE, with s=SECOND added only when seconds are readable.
h=2 m=17
